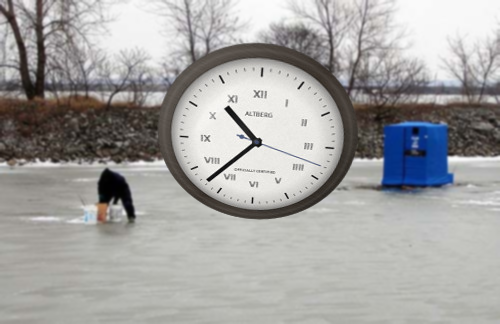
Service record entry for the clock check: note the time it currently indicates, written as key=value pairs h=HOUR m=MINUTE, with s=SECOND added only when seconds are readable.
h=10 m=37 s=18
